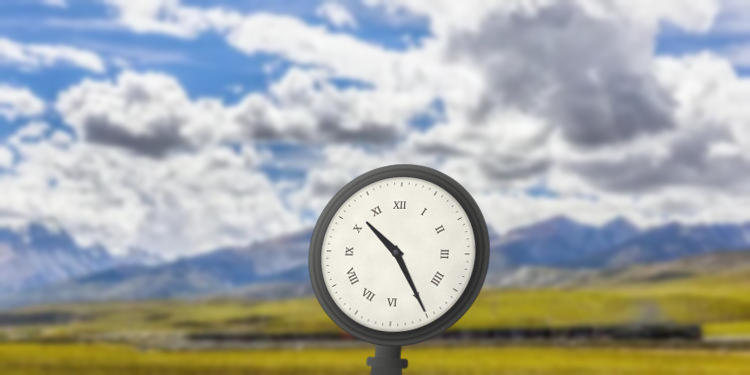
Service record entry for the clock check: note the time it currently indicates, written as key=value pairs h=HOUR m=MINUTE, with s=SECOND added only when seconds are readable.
h=10 m=25
